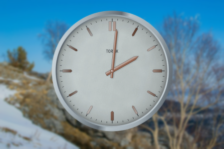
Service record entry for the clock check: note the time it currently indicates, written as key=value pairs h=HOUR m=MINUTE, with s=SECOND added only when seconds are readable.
h=2 m=1
